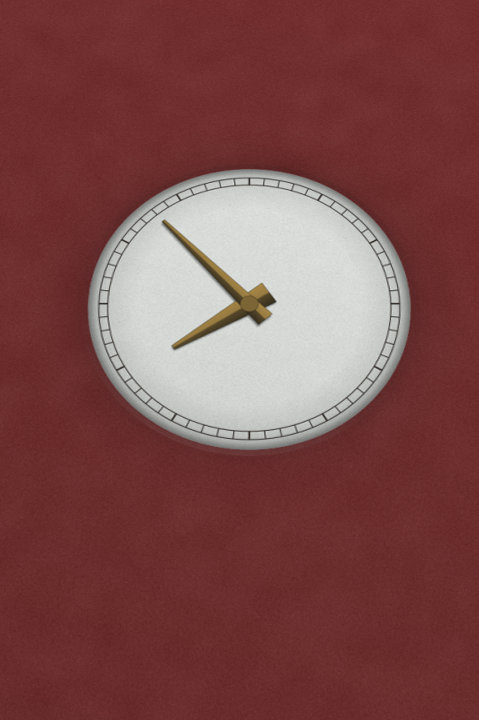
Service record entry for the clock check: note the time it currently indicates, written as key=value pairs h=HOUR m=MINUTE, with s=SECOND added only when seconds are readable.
h=7 m=53
